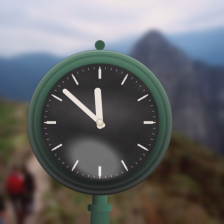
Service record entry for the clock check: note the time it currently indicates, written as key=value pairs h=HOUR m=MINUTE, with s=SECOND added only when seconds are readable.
h=11 m=52
